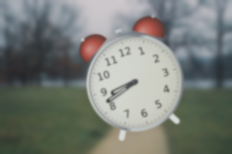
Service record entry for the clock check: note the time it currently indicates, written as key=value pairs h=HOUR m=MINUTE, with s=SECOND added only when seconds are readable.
h=8 m=42
